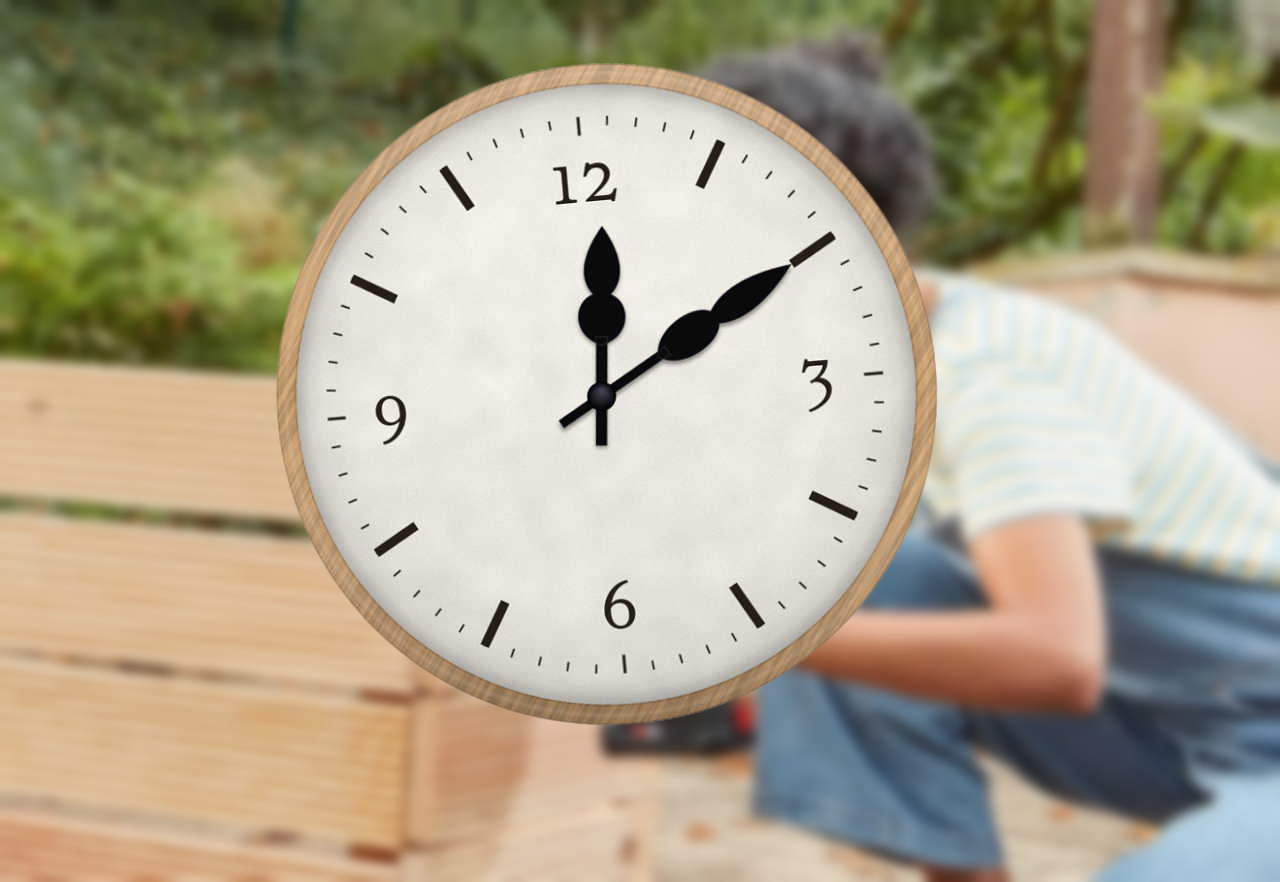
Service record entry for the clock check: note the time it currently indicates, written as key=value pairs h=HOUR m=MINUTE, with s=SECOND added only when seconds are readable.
h=12 m=10
